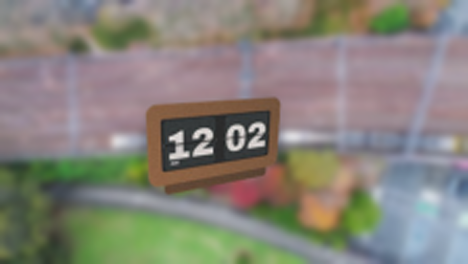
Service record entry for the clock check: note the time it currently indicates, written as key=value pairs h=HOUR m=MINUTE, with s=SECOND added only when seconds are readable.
h=12 m=2
